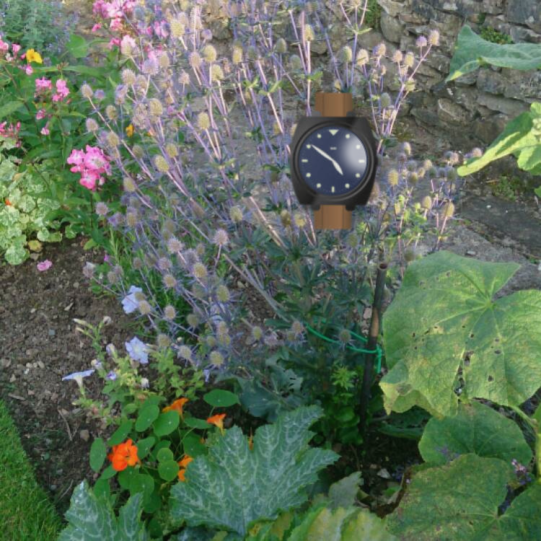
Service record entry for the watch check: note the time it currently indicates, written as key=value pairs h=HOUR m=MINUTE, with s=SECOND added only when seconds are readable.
h=4 m=51
